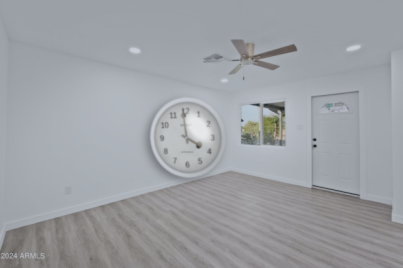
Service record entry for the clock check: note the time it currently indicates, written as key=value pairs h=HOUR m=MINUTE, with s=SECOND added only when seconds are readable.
h=3 m=59
